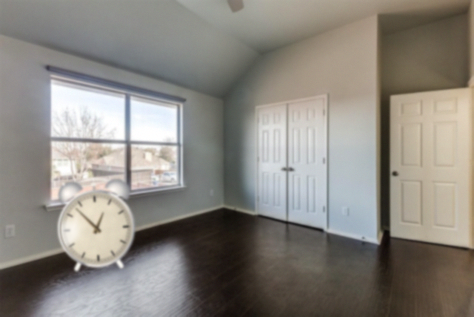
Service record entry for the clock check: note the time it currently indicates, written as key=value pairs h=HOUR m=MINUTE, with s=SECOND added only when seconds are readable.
h=12 m=53
